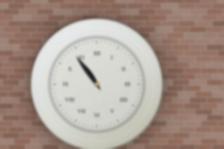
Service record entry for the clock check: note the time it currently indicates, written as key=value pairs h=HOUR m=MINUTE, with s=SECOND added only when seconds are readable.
h=10 m=54
